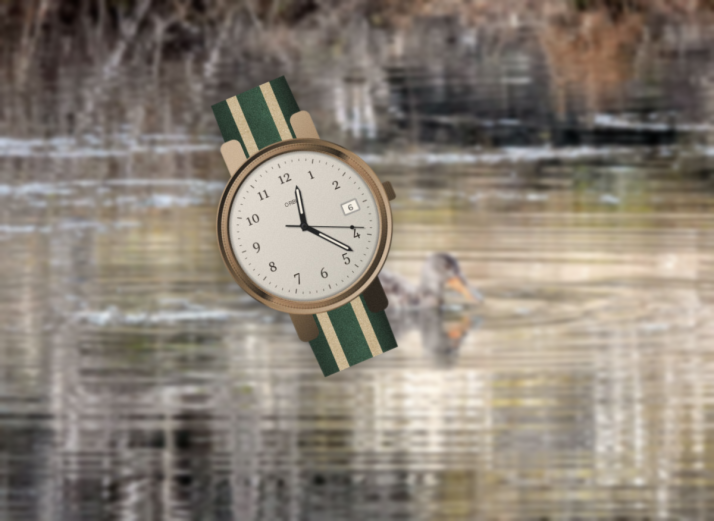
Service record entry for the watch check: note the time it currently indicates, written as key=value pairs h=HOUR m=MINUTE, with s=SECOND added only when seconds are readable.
h=12 m=23 s=19
